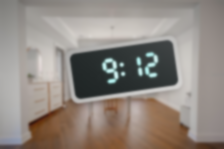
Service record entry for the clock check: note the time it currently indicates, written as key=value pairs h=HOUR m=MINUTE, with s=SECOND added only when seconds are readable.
h=9 m=12
